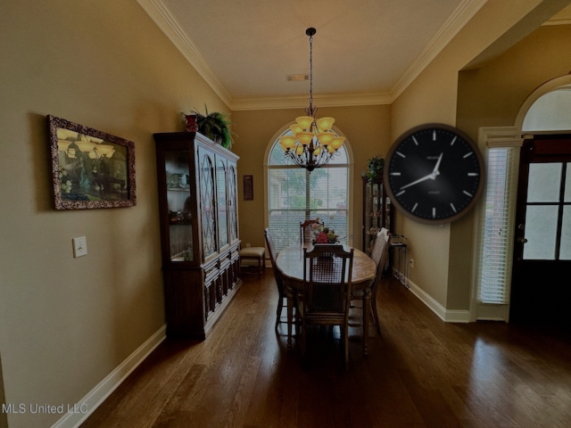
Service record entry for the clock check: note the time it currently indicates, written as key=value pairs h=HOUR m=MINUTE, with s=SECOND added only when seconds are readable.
h=12 m=41
